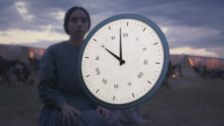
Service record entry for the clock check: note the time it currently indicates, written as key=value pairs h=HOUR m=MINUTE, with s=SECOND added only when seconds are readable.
h=9 m=58
